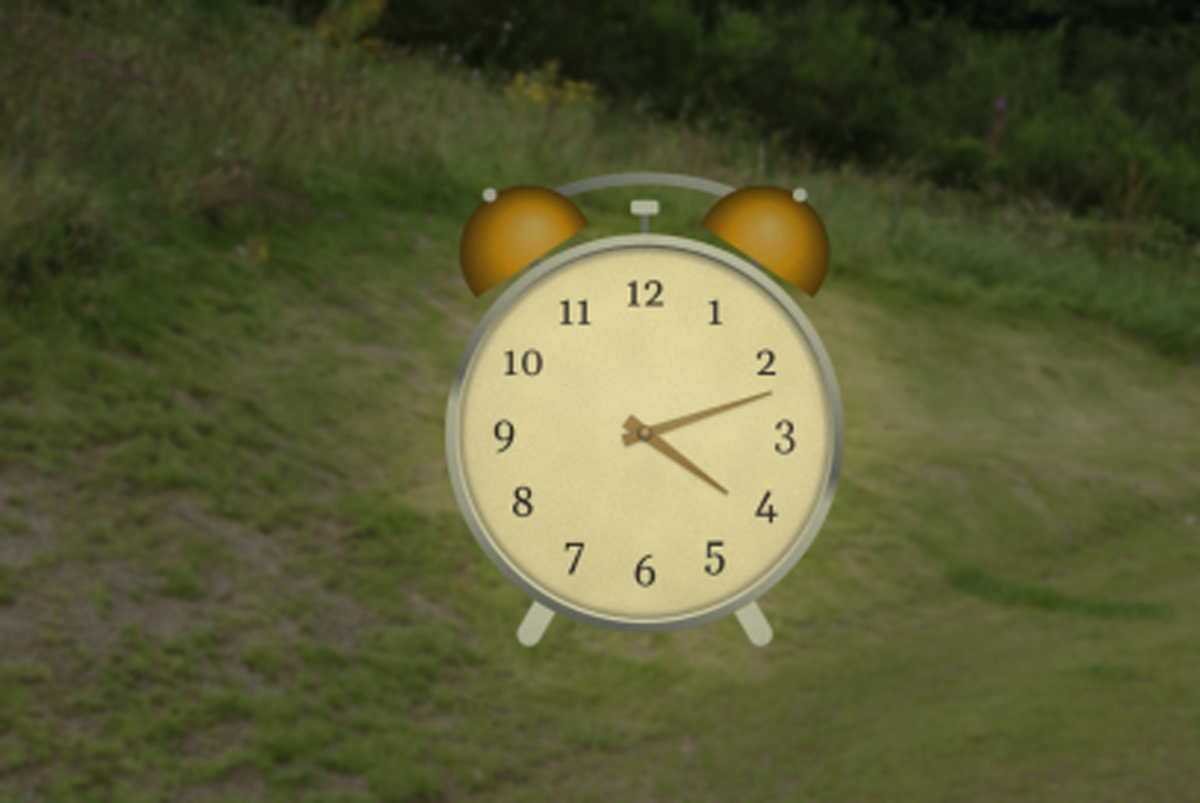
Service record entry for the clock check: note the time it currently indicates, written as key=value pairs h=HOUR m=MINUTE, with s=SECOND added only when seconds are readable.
h=4 m=12
